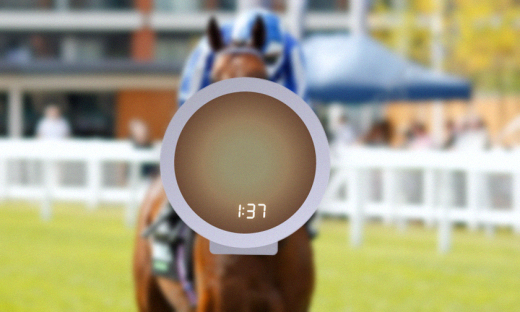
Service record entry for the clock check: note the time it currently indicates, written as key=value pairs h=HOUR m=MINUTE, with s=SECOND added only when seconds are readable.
h=1 m=37
